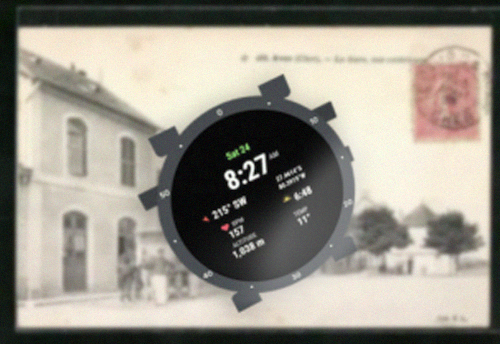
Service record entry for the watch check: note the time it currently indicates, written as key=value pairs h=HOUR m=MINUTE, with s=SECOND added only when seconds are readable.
h=8 m=27
